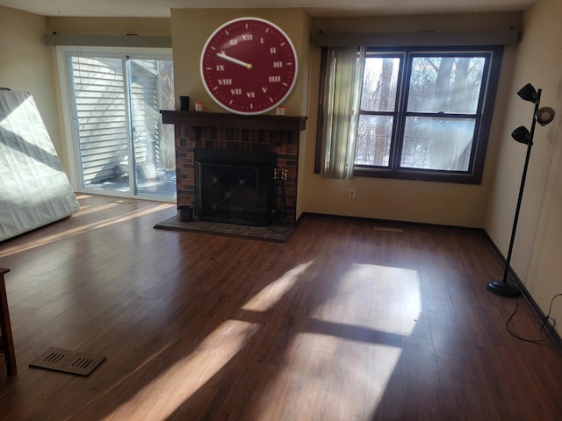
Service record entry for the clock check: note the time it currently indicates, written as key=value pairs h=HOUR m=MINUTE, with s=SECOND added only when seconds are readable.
h=9 m=49
